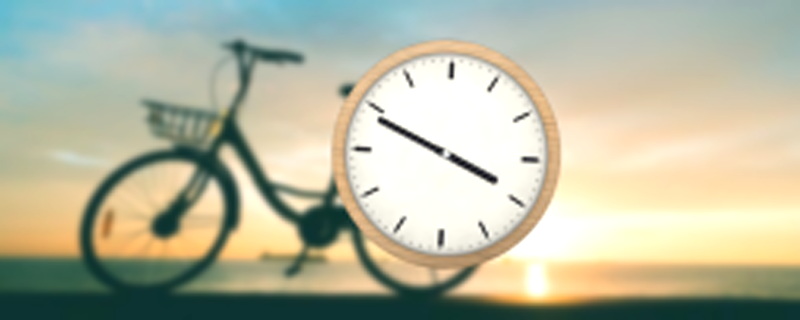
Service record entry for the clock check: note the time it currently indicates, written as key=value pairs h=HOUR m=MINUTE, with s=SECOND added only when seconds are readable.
h=3 m=49
